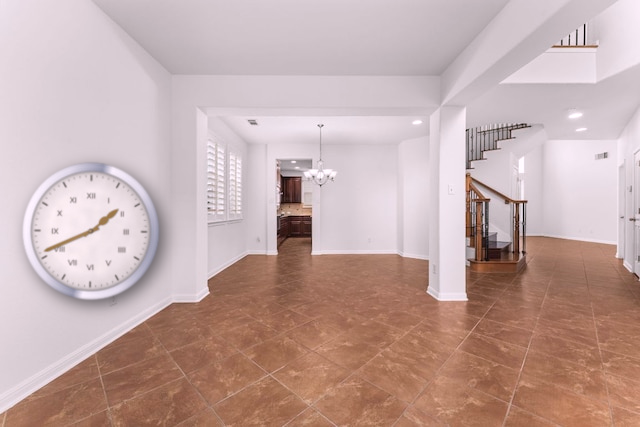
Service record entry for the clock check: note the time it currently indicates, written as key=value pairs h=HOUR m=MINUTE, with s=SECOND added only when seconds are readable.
h=1 m=41
